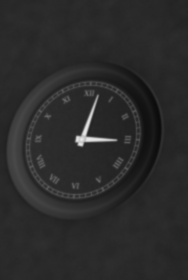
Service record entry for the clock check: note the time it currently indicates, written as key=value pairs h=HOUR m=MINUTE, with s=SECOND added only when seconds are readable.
h=3 m=2
